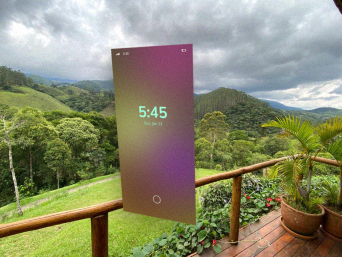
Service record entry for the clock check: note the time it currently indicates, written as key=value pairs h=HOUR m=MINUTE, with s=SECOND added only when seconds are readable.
h=5 m=45
